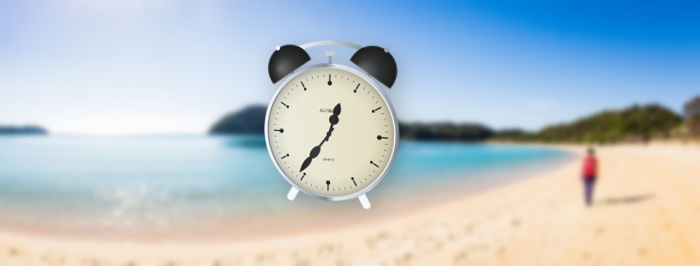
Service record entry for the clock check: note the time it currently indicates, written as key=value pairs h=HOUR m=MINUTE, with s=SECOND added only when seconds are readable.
h=12 m=36
